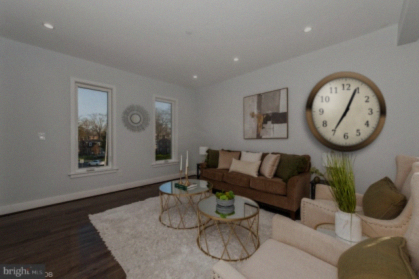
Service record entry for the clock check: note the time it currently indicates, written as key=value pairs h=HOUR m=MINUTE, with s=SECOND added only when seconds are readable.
h=7 m=4
